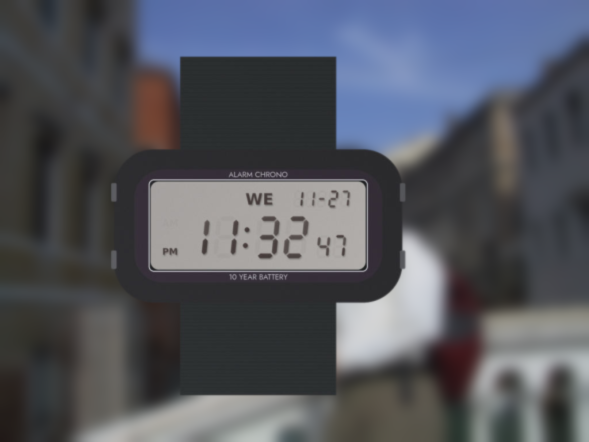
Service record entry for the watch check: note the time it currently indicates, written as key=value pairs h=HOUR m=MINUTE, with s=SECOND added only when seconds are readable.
h=11 m=32 s=47
